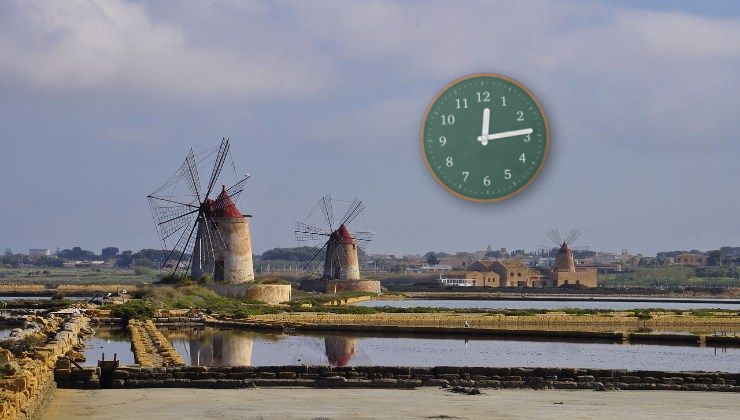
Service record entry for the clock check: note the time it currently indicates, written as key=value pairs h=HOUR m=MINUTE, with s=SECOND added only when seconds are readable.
h=12 m=14
